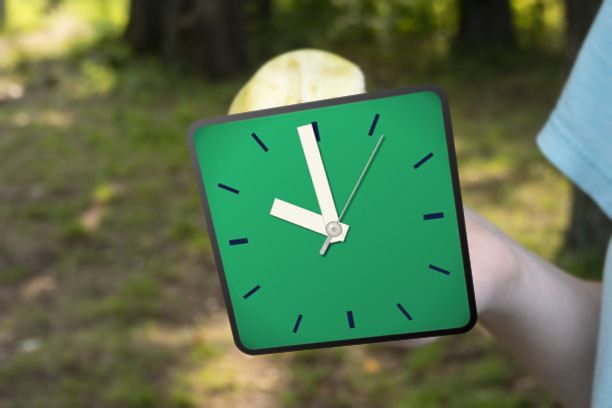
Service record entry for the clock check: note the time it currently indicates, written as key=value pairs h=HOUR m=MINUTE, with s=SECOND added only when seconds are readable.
h=9 m=59 s=6
